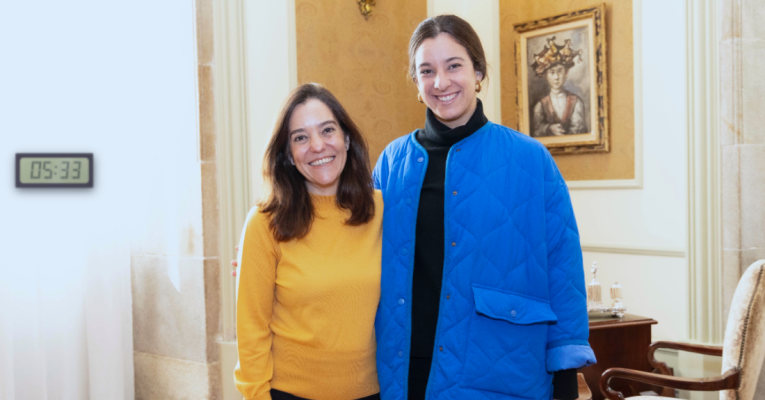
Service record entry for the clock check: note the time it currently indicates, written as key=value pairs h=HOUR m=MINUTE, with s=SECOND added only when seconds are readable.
h=5 m=33
